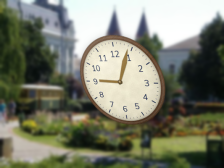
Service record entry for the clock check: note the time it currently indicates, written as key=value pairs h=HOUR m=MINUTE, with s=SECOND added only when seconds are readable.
h=9 m=4
